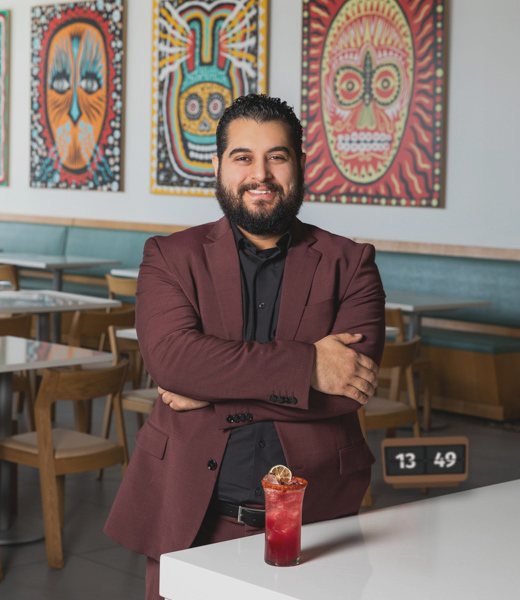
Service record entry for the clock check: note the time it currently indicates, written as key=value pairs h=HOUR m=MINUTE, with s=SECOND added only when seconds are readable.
h=13 m=49
